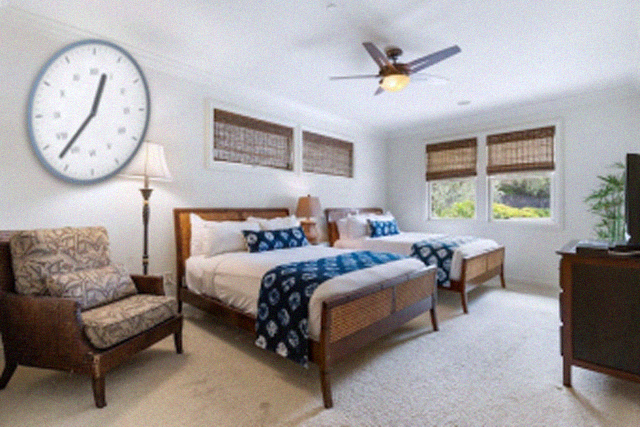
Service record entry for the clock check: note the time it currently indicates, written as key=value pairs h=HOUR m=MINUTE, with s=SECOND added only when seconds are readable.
h=12 m=37
